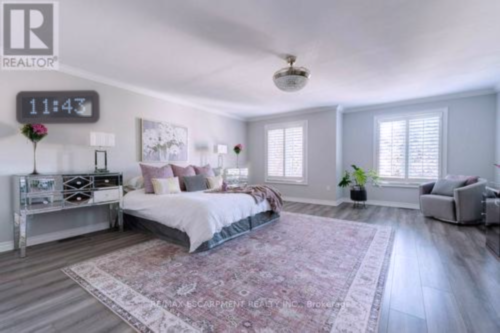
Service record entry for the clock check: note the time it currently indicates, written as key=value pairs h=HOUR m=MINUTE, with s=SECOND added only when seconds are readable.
h=11 m=43
